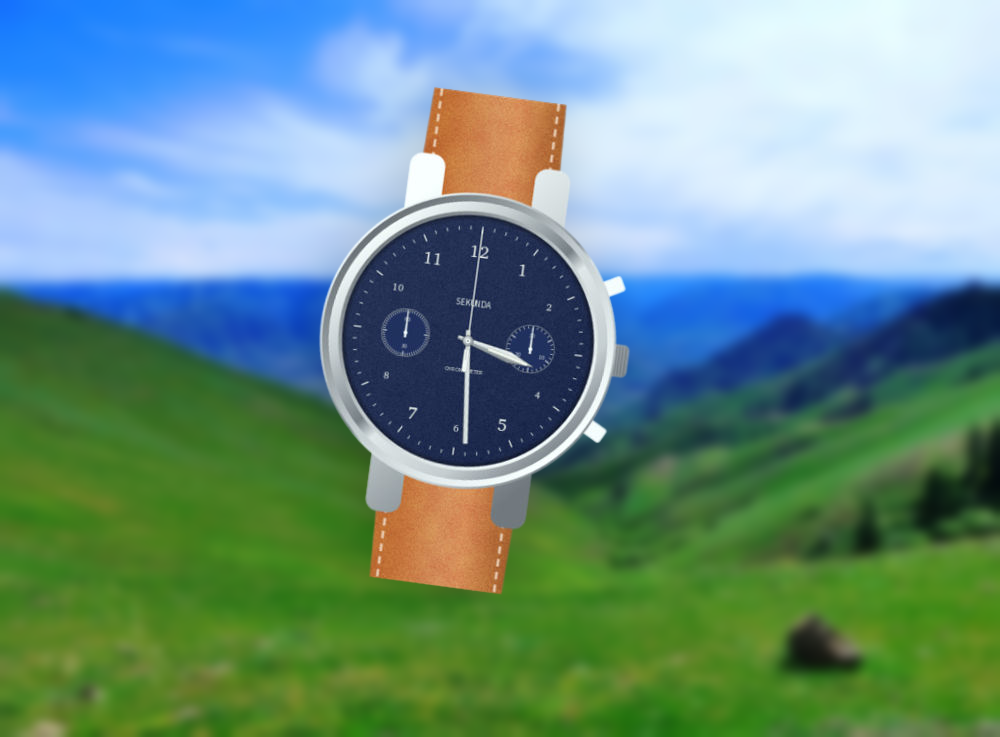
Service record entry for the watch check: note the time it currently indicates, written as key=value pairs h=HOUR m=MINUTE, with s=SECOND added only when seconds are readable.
h=3 m=29
